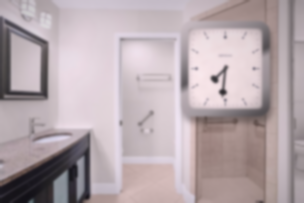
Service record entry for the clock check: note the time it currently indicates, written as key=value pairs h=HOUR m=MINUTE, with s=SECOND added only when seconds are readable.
h=7 m=31
